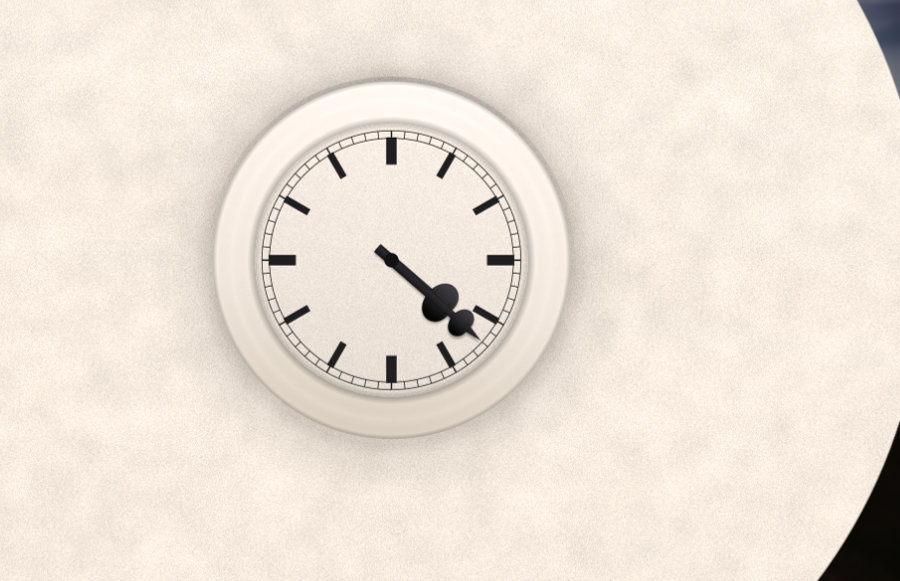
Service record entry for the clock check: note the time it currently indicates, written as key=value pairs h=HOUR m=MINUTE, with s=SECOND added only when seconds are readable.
h=4 m=22
